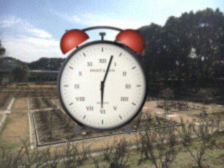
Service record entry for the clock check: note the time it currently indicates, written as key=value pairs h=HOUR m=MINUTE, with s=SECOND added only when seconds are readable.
h=6 m=3
